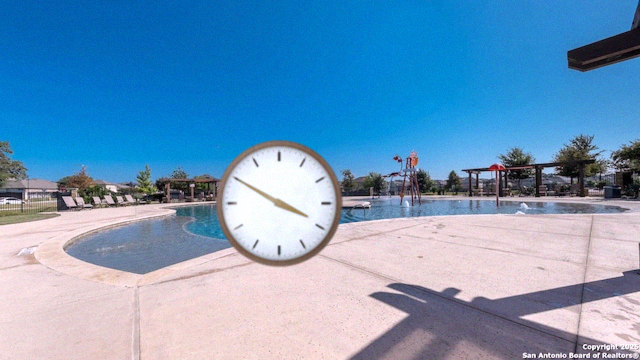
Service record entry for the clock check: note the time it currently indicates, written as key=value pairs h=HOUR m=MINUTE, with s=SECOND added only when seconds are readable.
h=3 m=50
